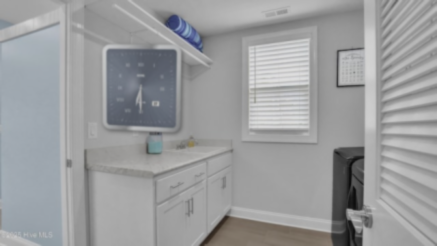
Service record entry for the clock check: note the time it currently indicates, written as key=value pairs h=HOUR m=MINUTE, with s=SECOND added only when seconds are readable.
h=6 m=30
